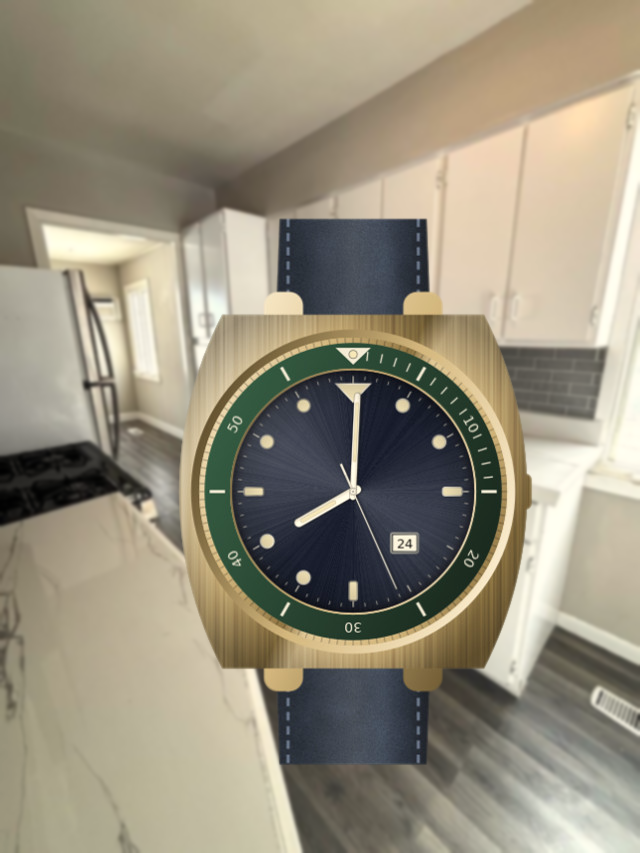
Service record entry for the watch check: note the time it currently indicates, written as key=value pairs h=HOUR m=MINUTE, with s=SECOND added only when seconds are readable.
h=8 m=0 s=26
